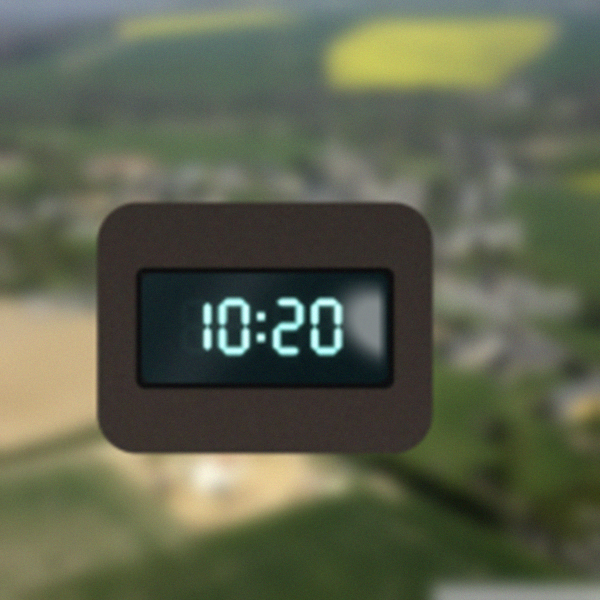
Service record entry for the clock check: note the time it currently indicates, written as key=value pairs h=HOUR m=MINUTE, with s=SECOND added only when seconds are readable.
h=10 m=20
